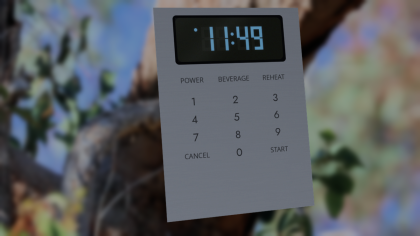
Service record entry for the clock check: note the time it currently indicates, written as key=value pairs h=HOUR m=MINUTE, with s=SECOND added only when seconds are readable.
h=11 m=49
